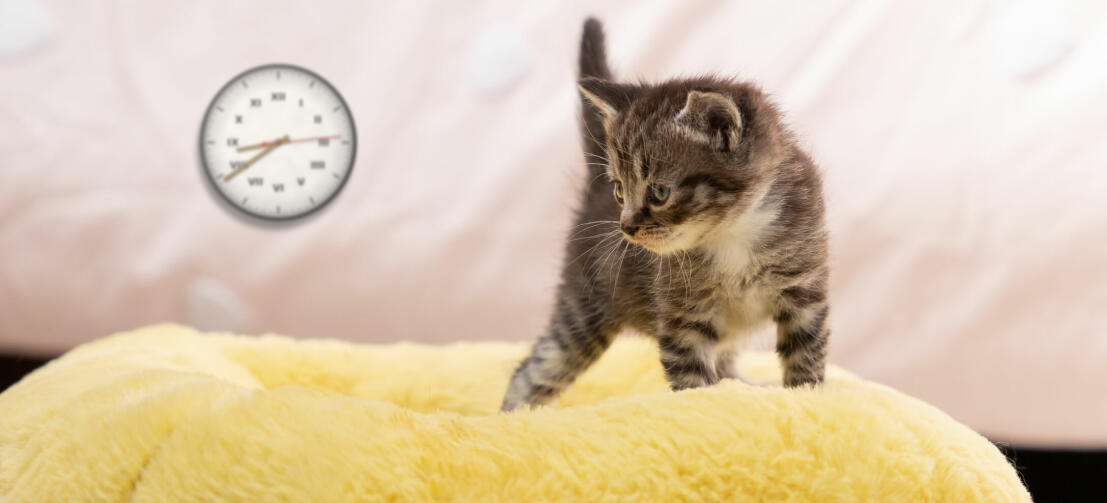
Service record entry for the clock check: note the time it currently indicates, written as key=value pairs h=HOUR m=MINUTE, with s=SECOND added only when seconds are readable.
h=8 m=39 s=14
